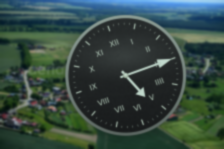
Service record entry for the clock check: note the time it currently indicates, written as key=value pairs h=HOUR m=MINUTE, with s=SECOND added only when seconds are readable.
h=5 m=15
